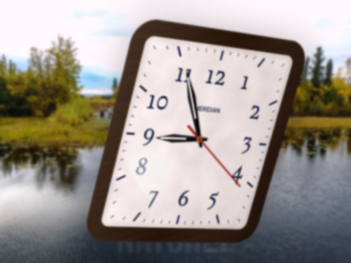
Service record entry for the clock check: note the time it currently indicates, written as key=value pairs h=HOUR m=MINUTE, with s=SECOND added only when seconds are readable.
h=8 m=55 s=21
